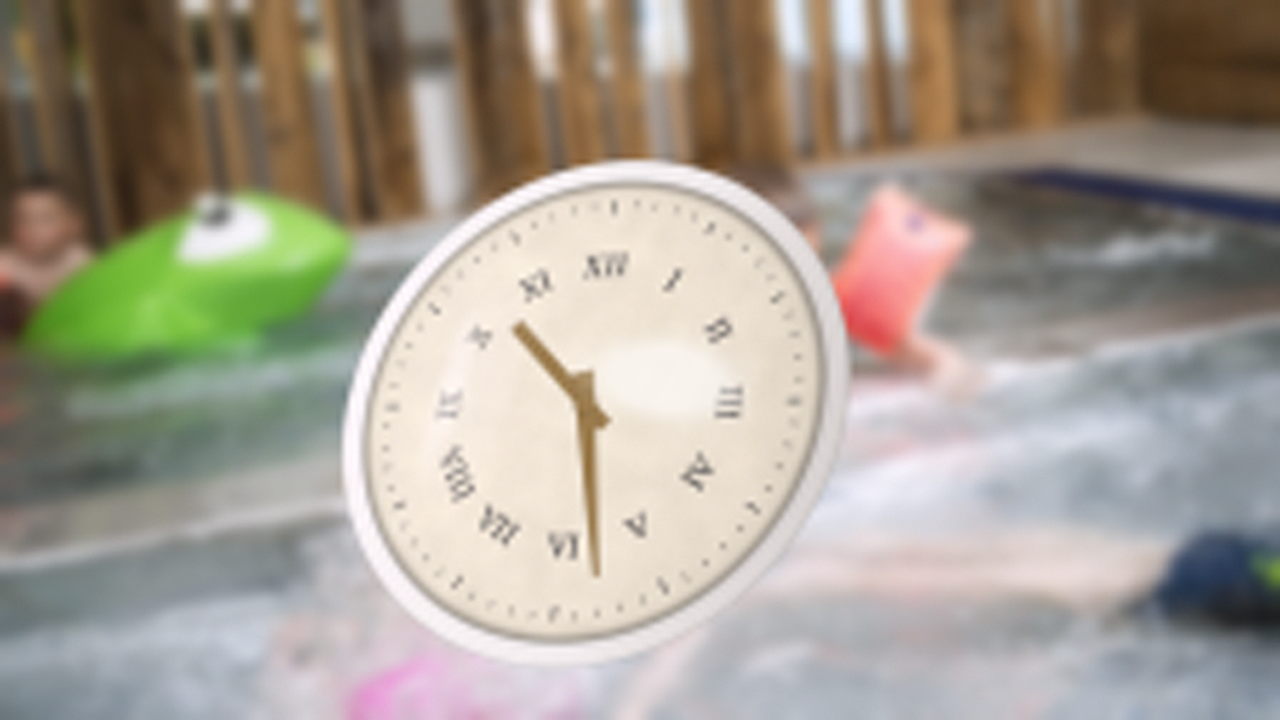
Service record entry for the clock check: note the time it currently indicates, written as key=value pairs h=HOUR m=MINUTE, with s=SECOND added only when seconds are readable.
h=10 m=28
